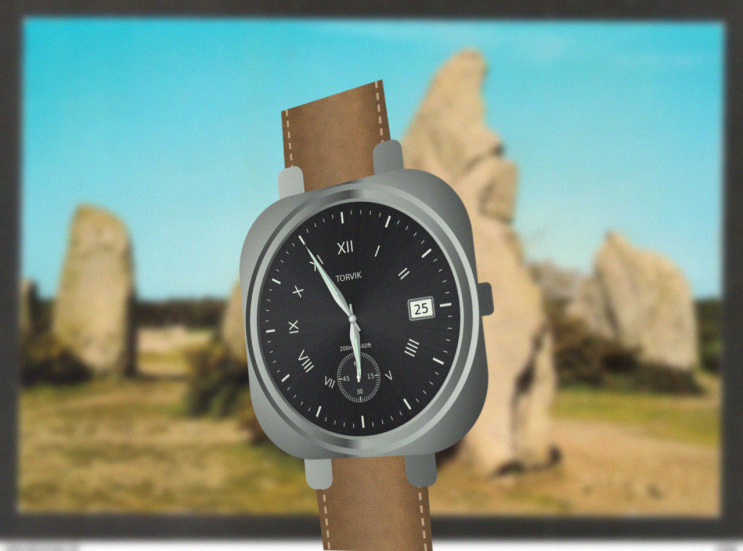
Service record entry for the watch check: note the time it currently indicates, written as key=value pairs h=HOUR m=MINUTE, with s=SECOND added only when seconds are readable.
h=5 m=55
